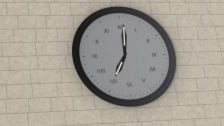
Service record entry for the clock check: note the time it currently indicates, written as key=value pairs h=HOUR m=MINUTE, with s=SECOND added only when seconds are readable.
h=7 m=1
